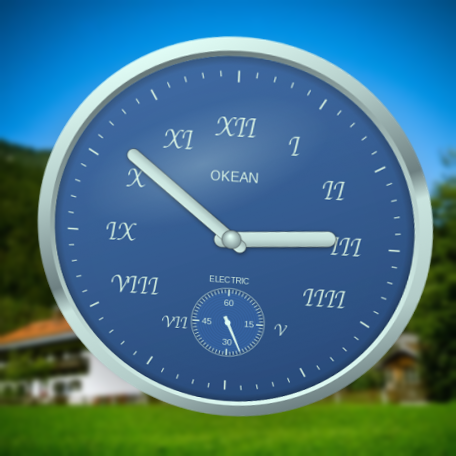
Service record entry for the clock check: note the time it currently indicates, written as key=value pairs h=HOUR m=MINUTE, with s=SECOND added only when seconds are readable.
h=2 m=51 s=26
